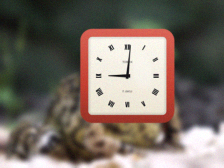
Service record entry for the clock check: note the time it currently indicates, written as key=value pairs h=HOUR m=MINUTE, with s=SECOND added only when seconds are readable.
h=9 m=1
